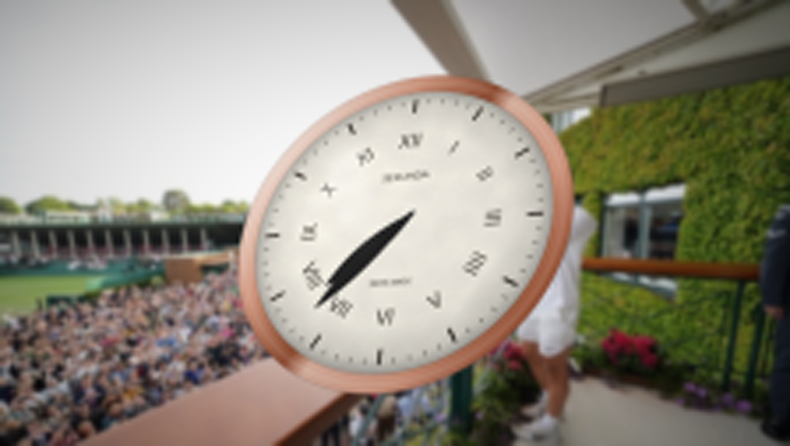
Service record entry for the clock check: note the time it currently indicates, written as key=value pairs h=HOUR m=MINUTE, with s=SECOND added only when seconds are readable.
h=7 m=37
